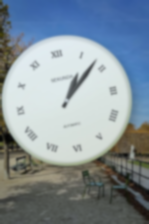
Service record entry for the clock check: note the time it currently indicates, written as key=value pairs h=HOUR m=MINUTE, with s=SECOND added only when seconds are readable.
h=1 m=8
